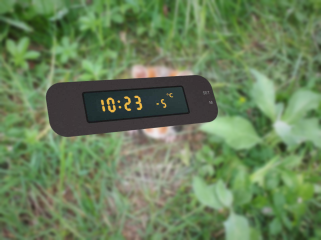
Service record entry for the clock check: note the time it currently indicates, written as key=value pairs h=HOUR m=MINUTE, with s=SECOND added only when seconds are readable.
h=10 m=23
